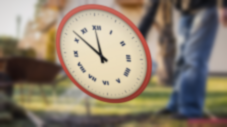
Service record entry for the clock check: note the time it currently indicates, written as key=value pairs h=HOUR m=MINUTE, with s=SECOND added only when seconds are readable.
h=11 m=52
